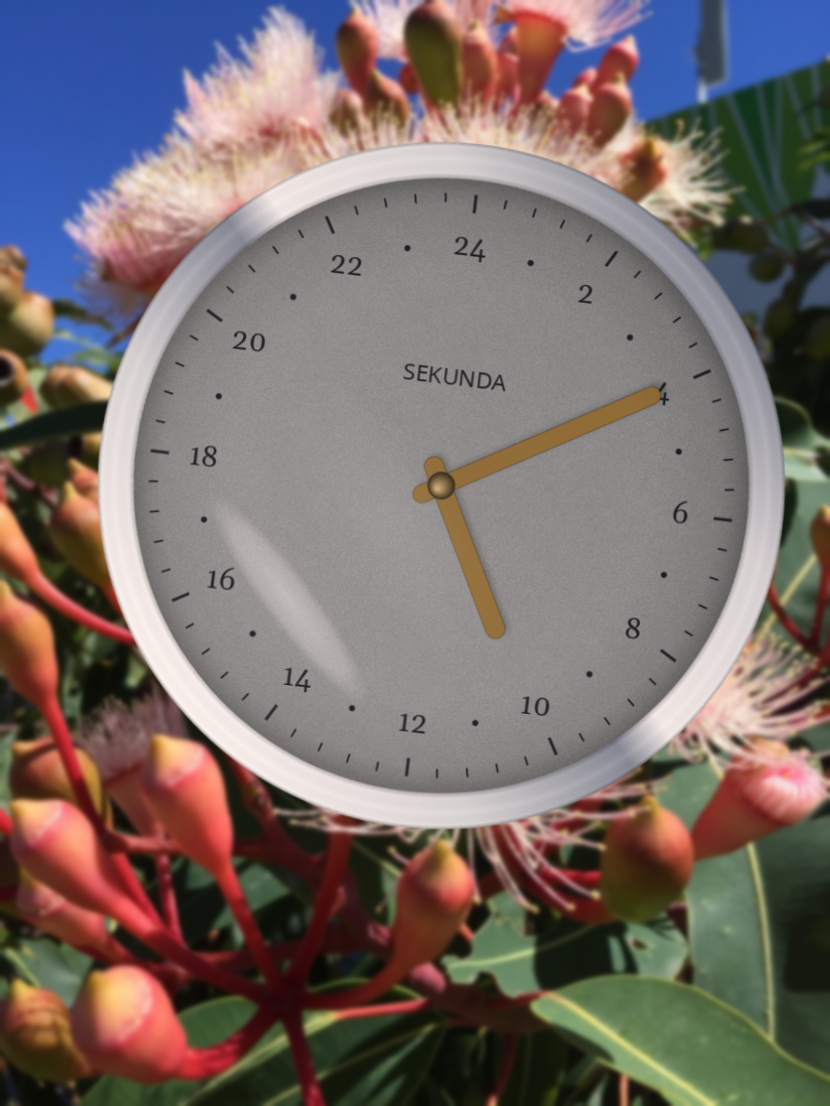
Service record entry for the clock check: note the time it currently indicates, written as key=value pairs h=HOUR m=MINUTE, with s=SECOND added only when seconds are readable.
h=10 m=10
